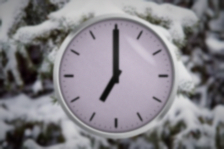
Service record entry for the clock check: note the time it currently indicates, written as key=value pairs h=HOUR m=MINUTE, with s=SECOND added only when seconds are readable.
h=7 m=0
